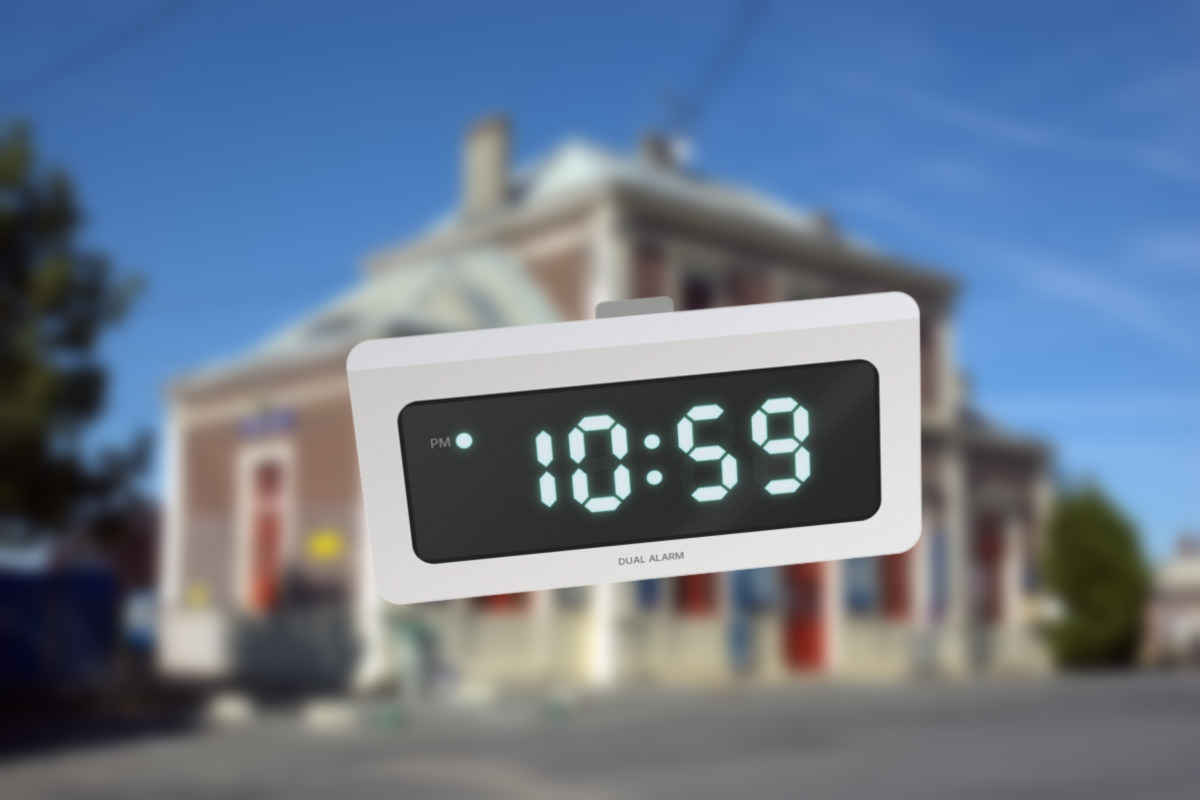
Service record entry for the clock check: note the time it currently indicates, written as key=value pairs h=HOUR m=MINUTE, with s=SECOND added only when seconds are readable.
h=10 m=59
